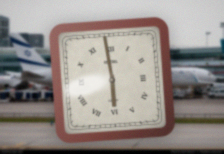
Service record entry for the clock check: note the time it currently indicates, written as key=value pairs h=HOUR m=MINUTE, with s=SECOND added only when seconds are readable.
h=5 m=59
